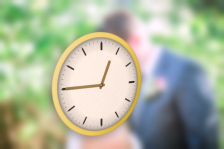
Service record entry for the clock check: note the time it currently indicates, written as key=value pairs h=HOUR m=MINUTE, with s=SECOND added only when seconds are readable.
h=12 m=45
